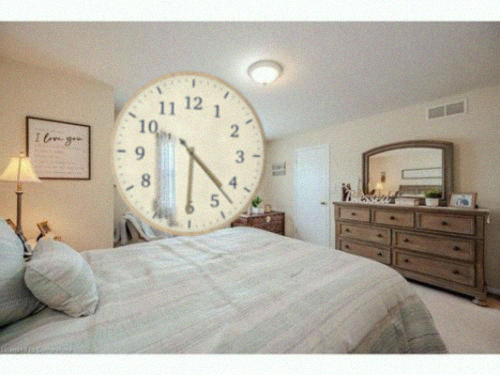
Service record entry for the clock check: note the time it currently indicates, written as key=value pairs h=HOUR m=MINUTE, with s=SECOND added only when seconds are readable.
h=4 m=30 s=23
